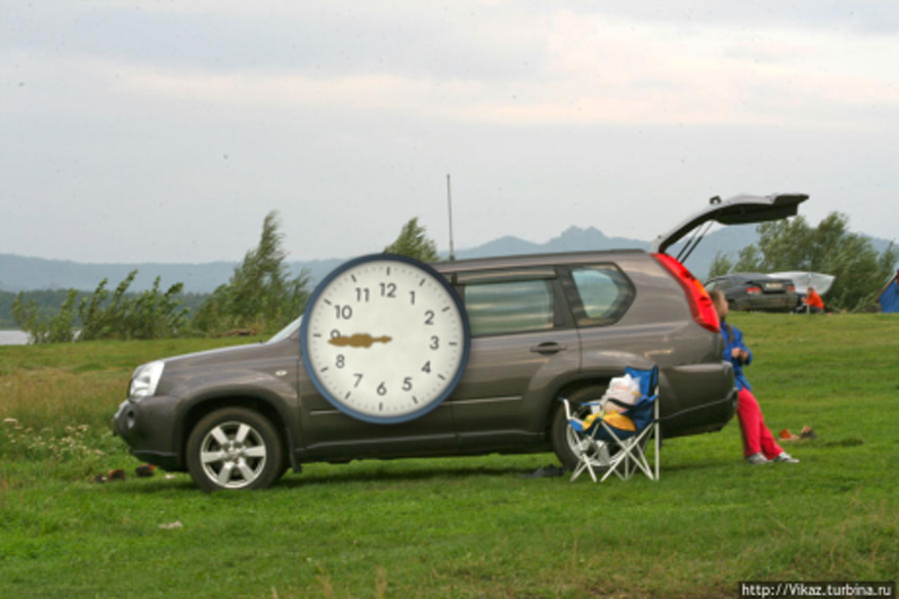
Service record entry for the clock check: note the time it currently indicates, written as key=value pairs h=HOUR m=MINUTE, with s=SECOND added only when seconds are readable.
h=8 m=44
